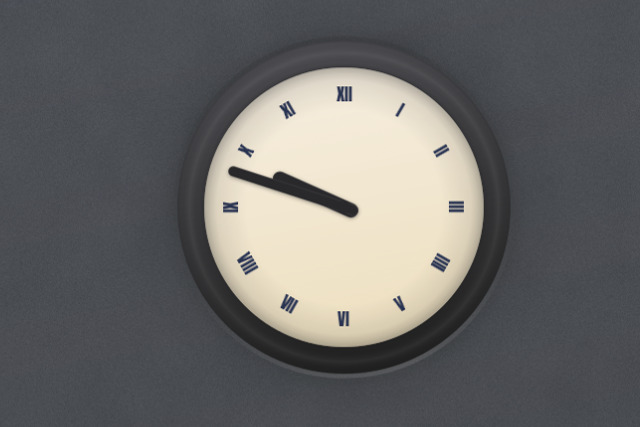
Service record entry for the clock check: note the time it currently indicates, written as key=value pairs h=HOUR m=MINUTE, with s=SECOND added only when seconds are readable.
h=9 m=48
